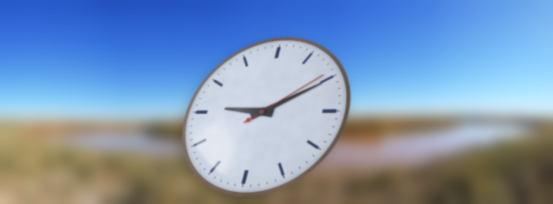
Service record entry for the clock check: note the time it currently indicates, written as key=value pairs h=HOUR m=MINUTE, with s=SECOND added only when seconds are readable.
h=9 m=10 s=9
